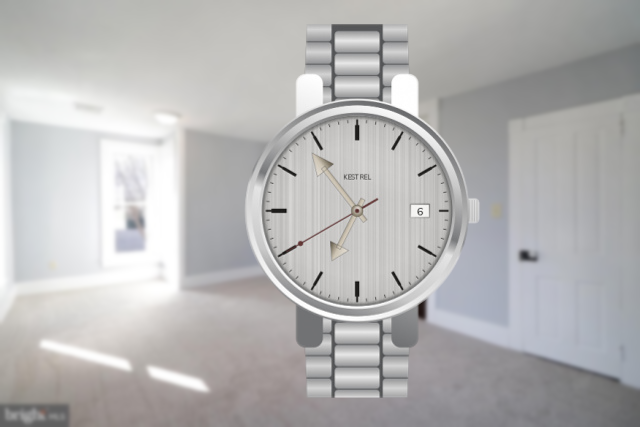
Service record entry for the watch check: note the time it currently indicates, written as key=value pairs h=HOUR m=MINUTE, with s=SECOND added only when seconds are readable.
h=6 m=53 s=40
